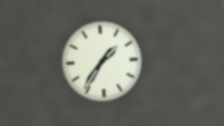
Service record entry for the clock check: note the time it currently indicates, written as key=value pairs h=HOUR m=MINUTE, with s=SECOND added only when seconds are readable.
h=1 m=36
